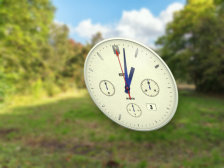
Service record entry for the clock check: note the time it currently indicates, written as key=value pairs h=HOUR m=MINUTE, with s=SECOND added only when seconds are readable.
h=1 m=2
